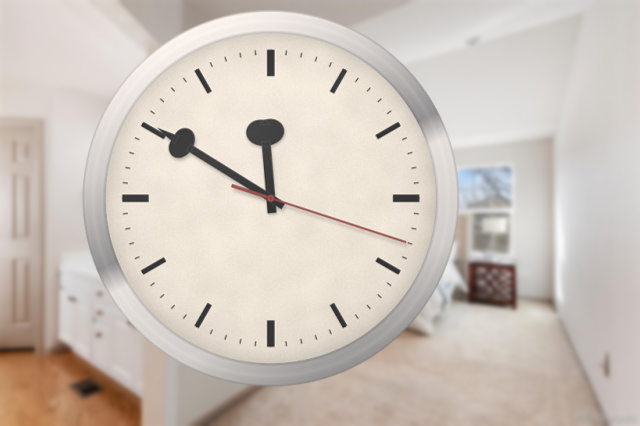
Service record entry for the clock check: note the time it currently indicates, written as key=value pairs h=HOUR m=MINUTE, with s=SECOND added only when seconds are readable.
h=11 m=50 s=18
